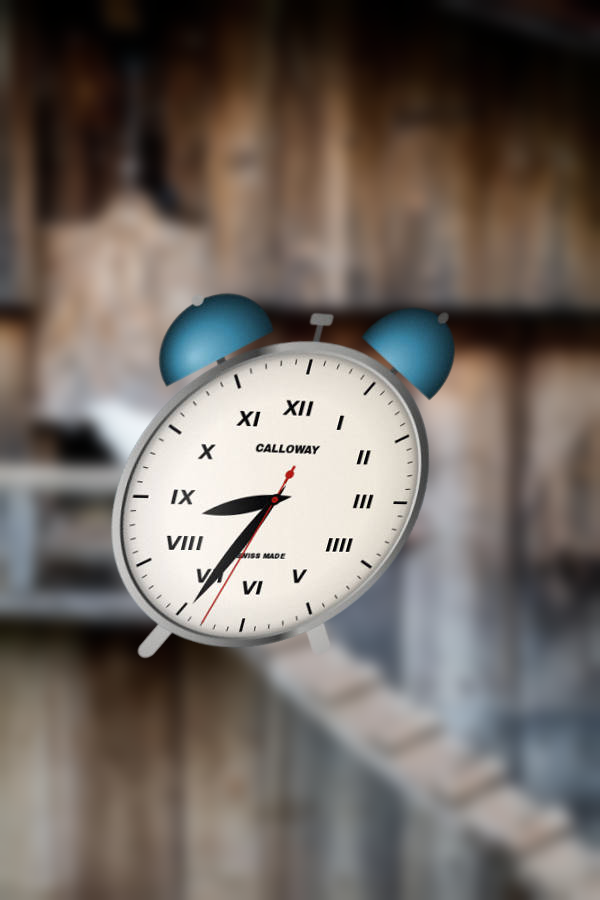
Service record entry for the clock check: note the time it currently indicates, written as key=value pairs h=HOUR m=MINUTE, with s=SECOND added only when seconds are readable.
h=8 m=34 s=33
